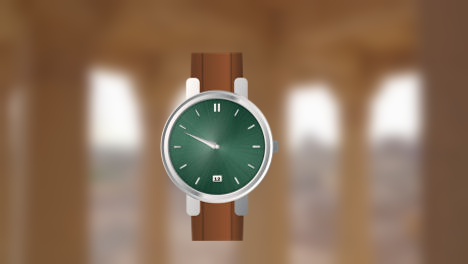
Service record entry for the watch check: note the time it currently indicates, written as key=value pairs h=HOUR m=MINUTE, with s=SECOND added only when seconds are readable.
h=9 m=49
